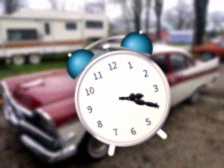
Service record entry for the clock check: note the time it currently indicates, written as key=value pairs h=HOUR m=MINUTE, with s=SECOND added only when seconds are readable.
h=3 m=20
